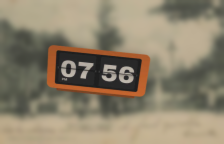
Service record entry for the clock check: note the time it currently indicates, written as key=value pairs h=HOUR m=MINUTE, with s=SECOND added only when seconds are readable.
h=7 m=56
